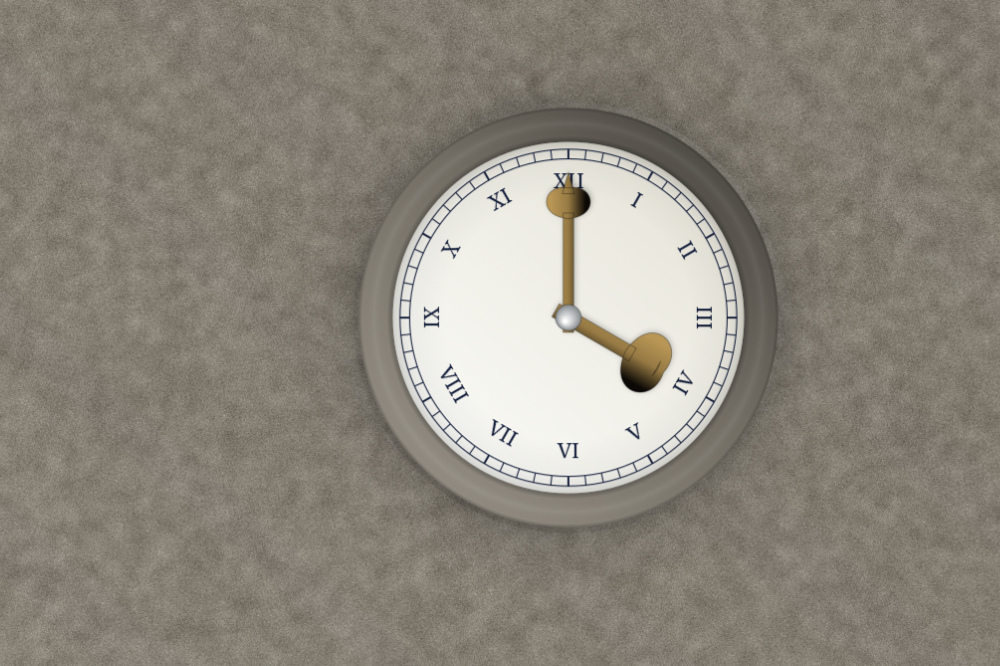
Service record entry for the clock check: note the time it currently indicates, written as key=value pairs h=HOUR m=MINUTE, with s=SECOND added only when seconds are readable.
h=4 m=0
